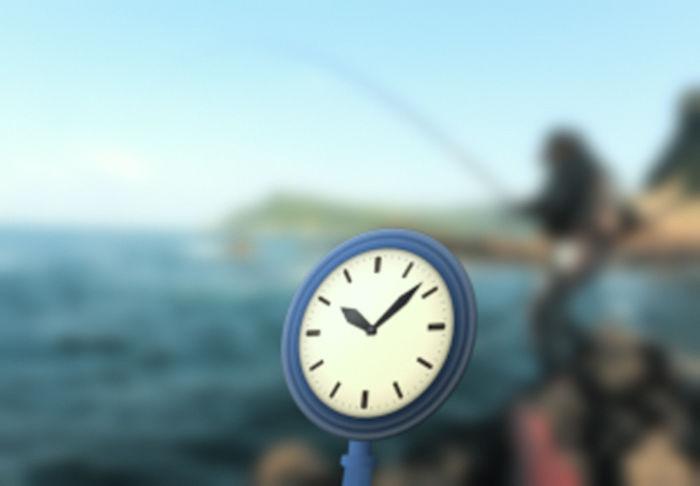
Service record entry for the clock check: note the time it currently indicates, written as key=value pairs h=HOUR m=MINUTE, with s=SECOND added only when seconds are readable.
h=10 m=8
